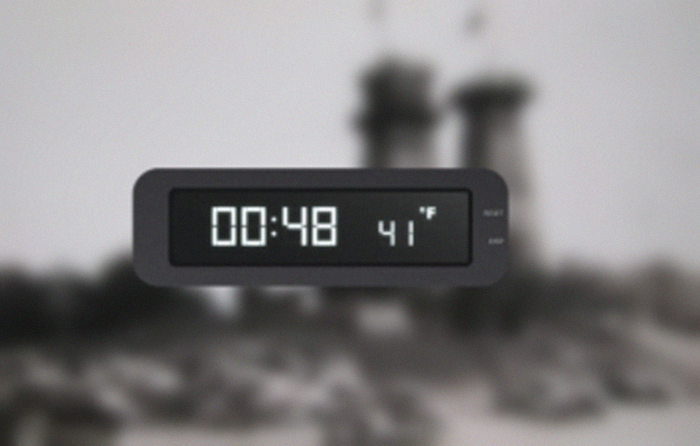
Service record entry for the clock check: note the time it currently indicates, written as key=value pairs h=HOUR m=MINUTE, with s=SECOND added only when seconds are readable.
h=0 m=48
